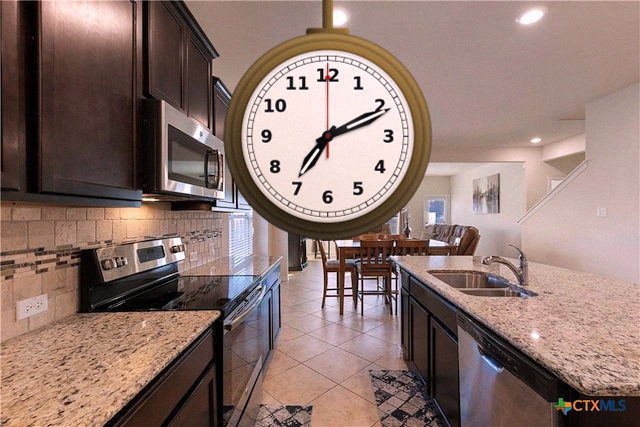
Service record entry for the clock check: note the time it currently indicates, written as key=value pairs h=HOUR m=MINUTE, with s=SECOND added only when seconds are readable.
h=7 m=11 s=0
